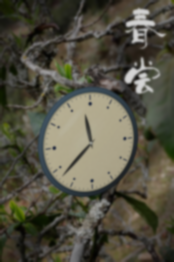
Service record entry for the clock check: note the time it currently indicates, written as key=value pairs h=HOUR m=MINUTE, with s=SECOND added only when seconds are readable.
h=11 m=38
